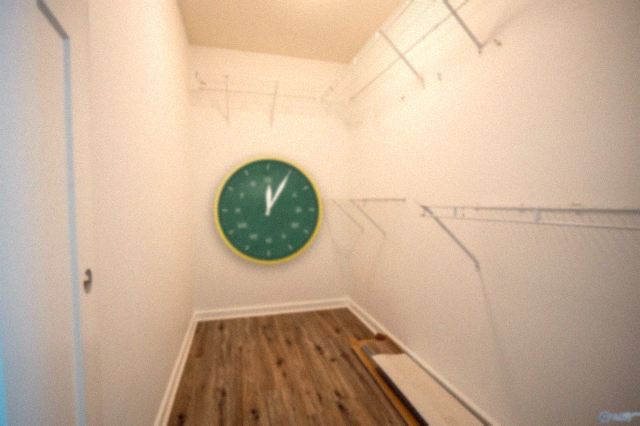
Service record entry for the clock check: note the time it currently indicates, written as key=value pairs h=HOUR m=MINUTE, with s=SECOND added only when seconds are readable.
h=12 m=5
